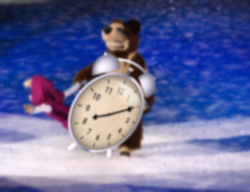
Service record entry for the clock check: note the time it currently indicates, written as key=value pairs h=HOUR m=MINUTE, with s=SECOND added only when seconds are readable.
h=8 m=10
